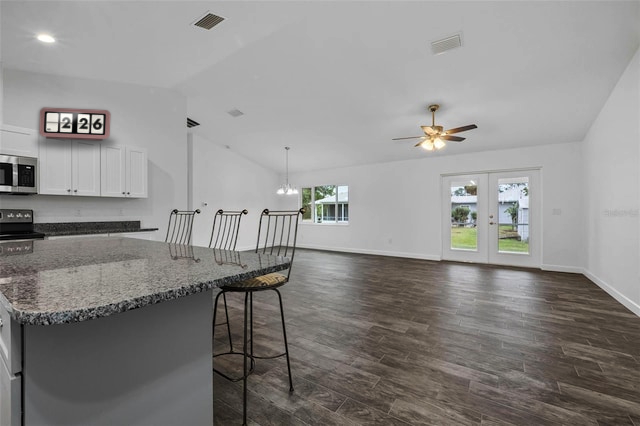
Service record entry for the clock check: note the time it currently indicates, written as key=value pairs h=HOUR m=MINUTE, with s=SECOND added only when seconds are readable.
h=2 m=26
